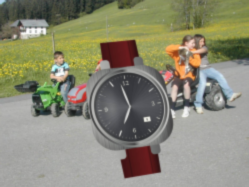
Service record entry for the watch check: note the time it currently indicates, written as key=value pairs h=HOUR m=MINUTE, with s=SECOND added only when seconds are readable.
h=6 m=58
